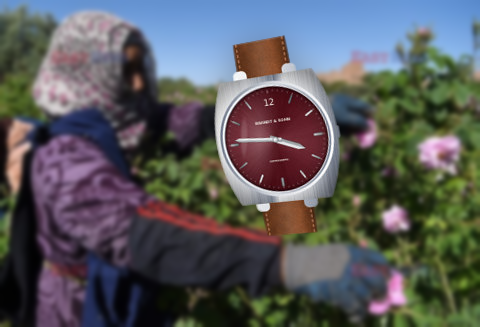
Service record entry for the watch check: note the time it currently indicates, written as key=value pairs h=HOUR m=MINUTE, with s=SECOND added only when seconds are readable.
h=3 m=46
